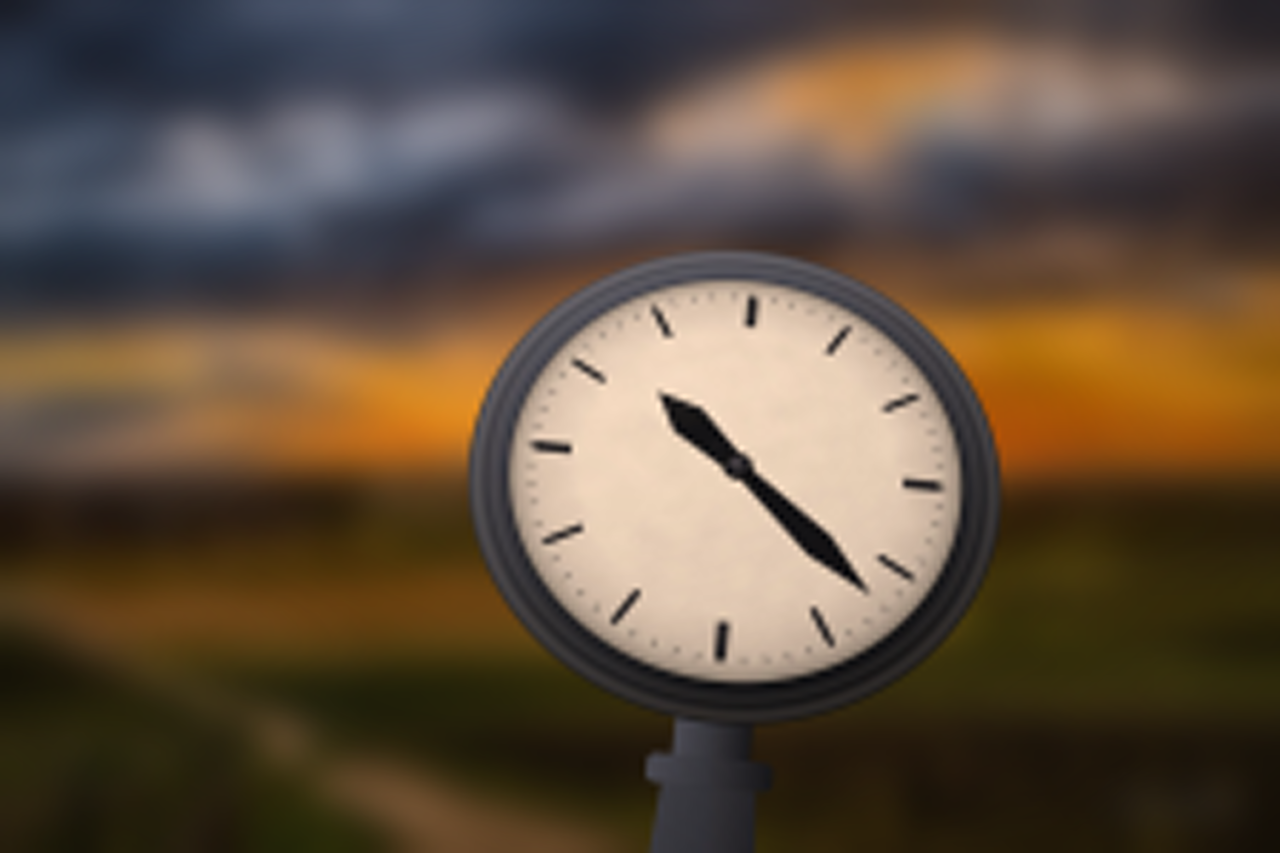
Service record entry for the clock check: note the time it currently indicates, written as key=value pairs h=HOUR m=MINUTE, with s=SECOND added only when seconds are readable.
h=10 m=22
